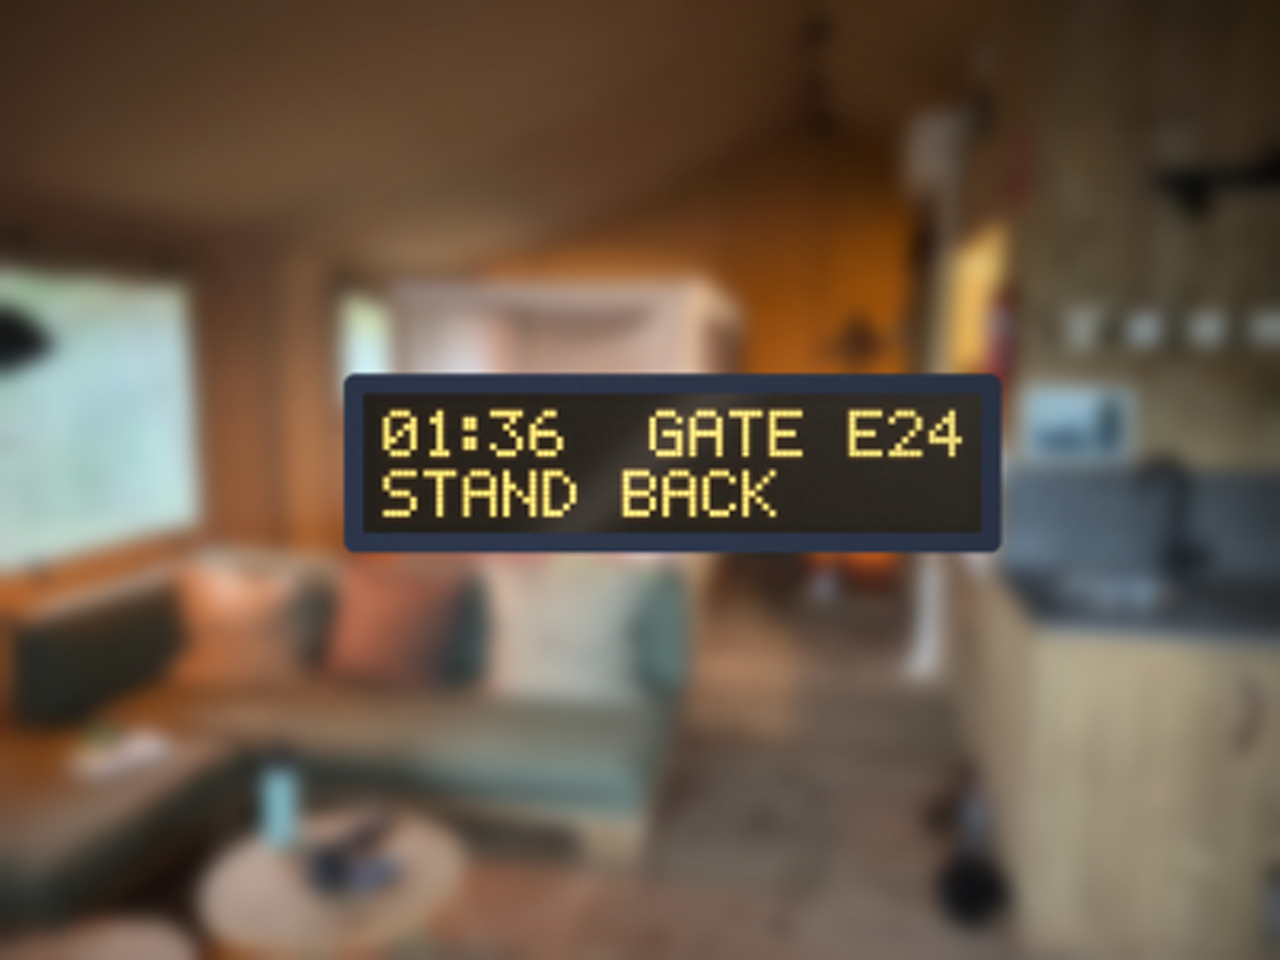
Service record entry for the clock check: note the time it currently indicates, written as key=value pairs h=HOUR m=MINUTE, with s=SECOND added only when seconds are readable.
h=1 m=36
